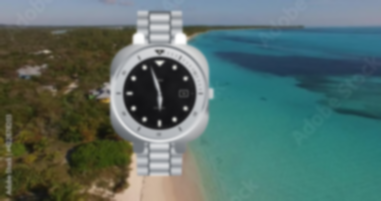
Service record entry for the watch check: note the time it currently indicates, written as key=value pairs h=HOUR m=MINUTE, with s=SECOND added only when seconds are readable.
h=5 m=57
